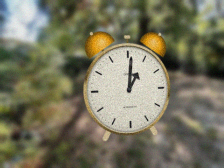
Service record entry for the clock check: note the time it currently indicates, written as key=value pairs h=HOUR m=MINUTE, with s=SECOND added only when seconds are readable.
h=1 m=1
